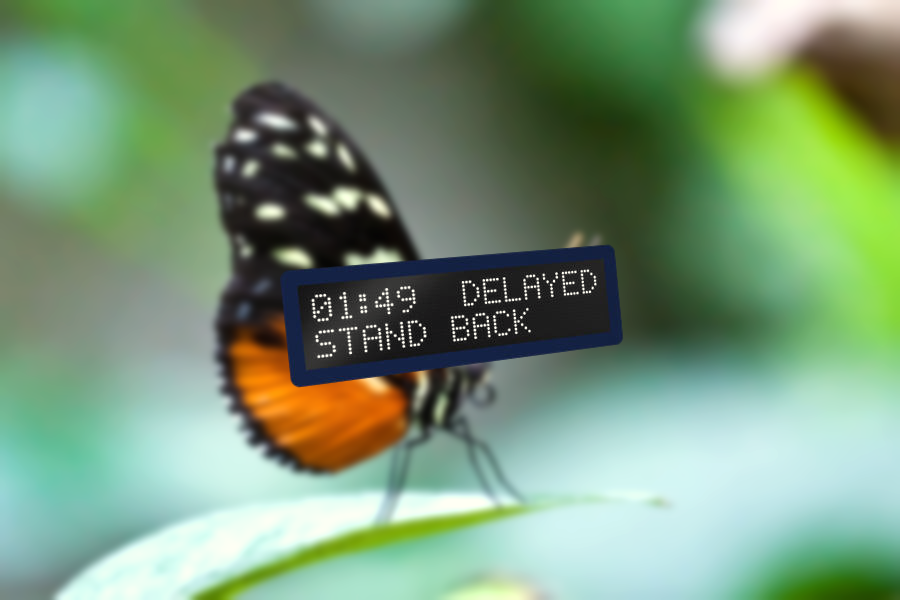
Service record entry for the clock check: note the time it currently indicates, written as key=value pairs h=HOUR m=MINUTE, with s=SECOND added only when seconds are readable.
h=1 m=49
